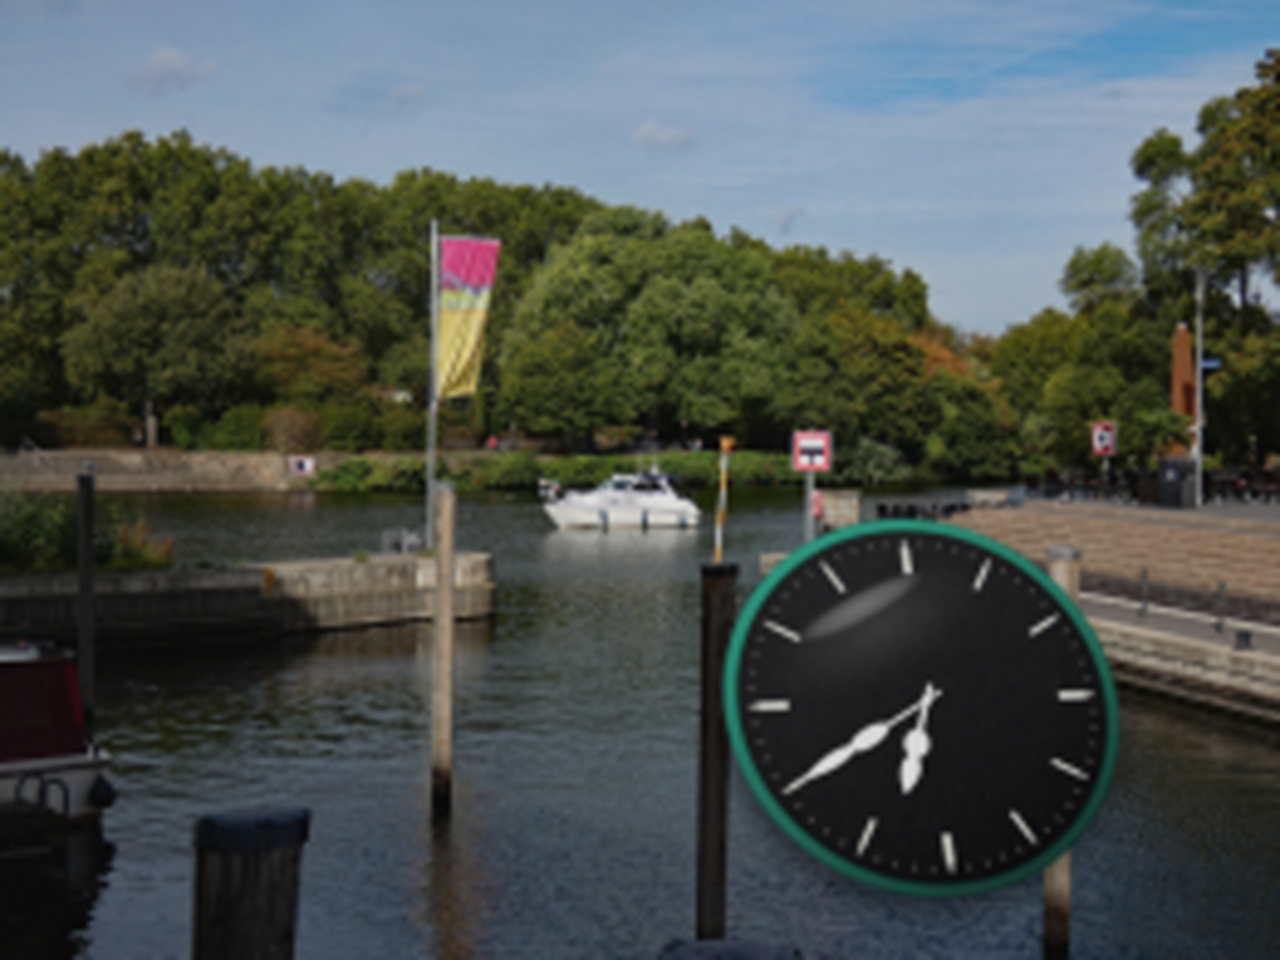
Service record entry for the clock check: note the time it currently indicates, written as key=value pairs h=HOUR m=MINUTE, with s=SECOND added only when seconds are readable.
h=6 m=40
